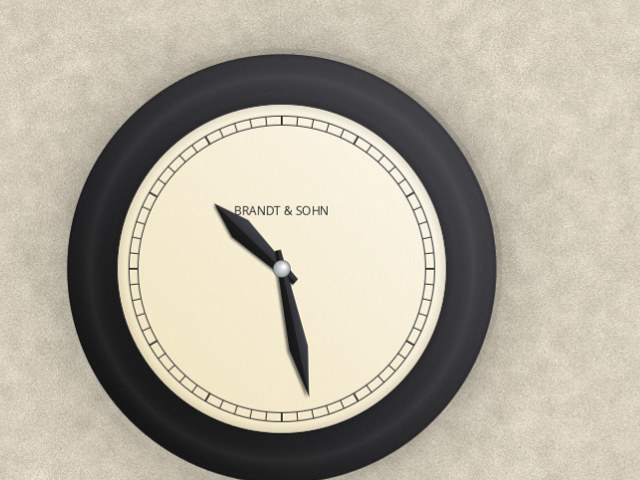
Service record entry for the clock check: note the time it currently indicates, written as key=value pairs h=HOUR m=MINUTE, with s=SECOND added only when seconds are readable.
h=10 m=28
